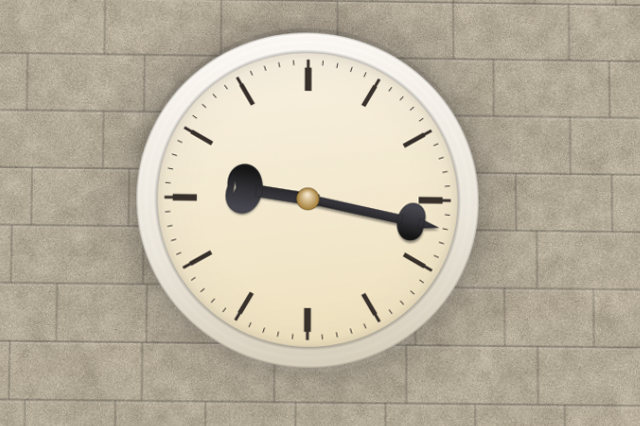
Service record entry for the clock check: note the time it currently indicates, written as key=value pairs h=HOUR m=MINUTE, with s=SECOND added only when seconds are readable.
h=9 m=17
